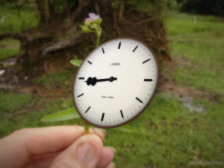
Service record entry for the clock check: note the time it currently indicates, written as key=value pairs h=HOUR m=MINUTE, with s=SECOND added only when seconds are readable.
h=8 m=44
